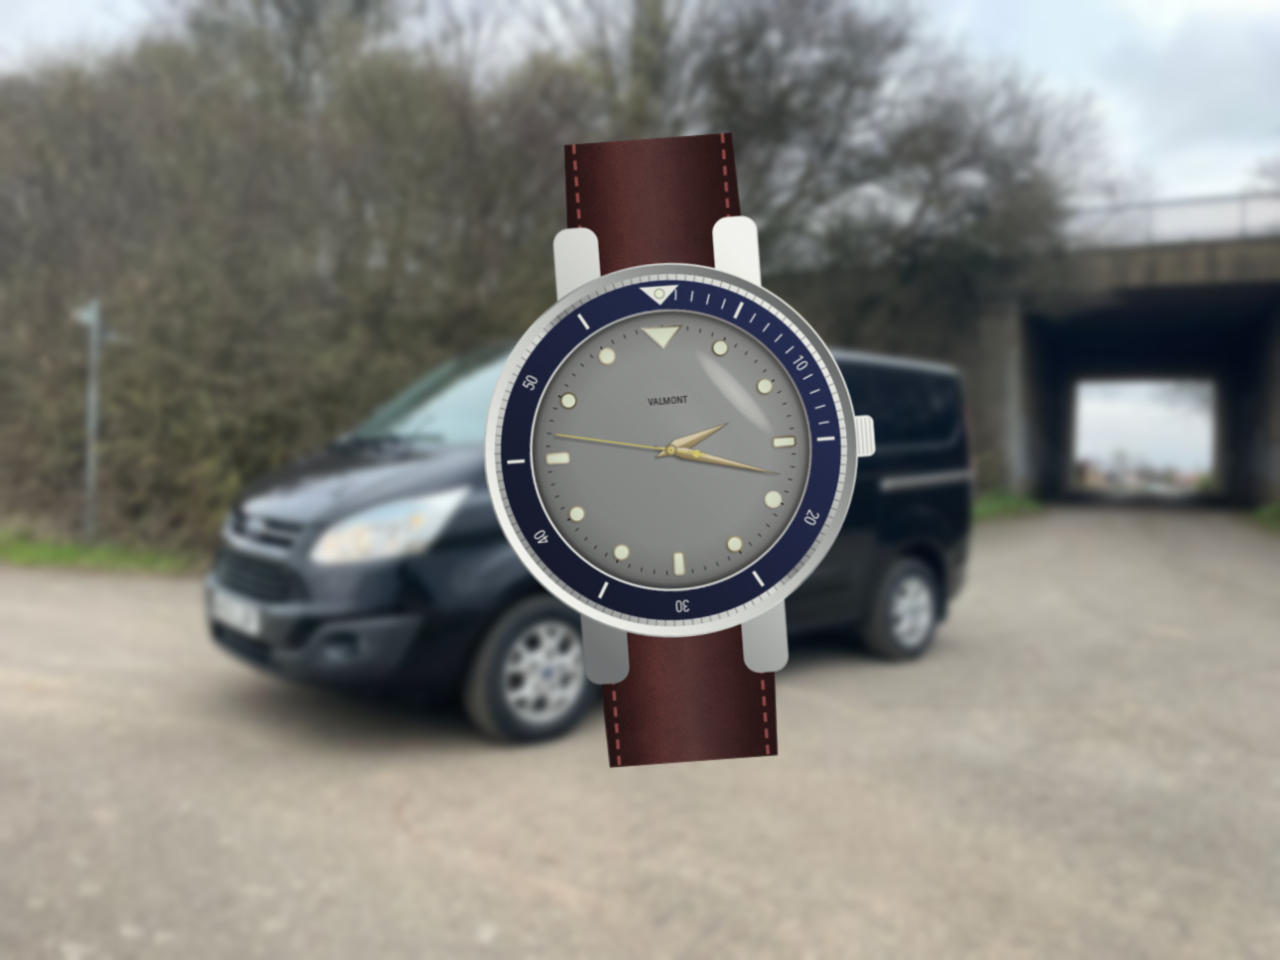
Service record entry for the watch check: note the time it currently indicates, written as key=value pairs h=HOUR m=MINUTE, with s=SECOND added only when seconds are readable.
h=2 m=17 s=47
